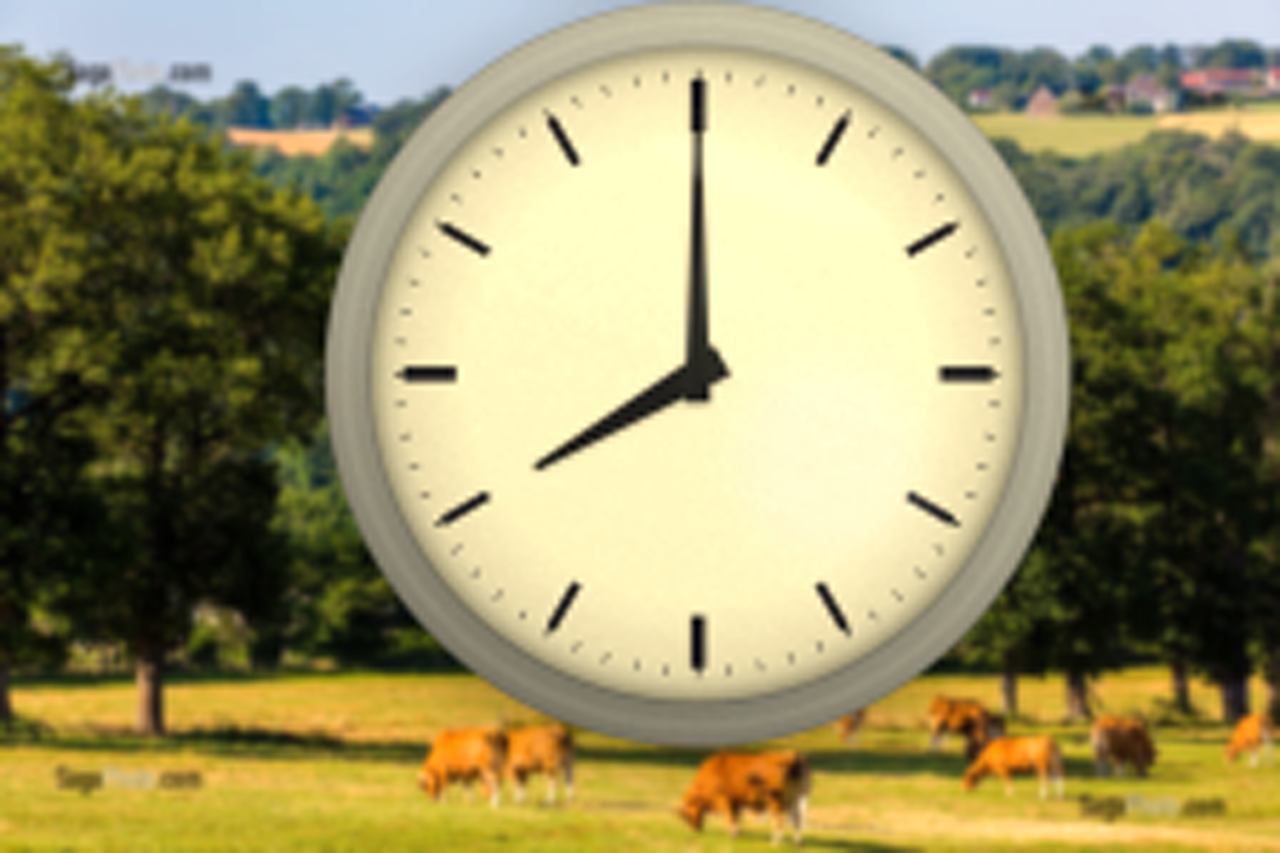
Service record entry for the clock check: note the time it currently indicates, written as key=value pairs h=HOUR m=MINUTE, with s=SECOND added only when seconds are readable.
h=8 m=0
